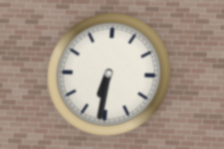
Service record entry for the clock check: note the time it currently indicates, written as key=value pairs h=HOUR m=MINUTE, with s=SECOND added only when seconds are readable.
h=6 m=31
